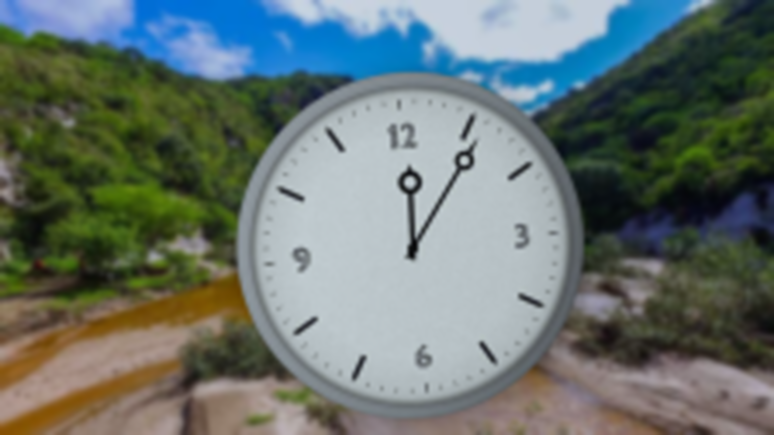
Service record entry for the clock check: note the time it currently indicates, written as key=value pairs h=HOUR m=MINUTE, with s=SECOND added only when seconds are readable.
h=12 m=6
